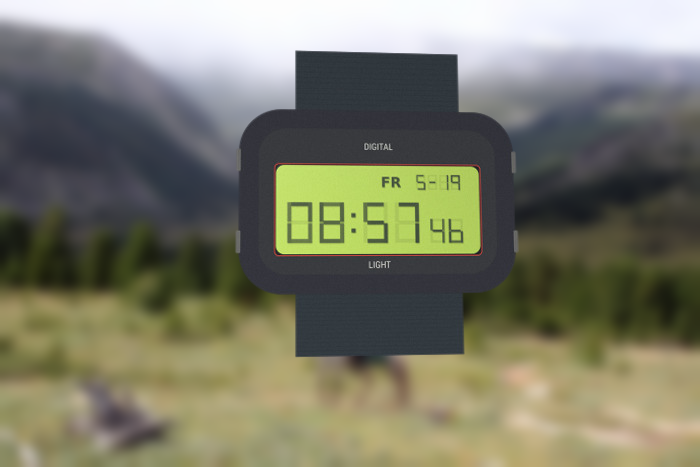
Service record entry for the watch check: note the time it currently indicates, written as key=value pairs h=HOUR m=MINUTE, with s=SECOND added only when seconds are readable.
h=8 m=57 s=46
